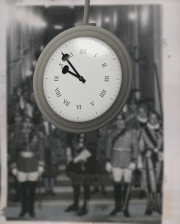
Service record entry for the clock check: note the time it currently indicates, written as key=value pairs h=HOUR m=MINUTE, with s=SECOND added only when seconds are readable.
h=9 m=53
